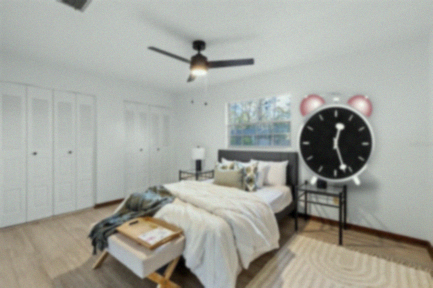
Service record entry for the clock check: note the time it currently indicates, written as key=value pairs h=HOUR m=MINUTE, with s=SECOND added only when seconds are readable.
h=12 m=27
